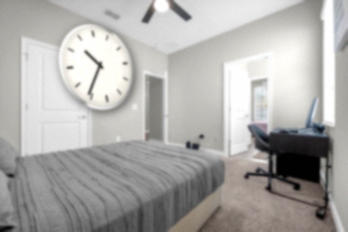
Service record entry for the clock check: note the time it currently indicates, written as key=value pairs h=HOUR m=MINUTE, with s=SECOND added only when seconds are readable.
h=10 m=36
